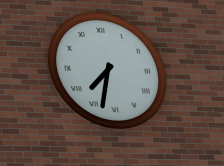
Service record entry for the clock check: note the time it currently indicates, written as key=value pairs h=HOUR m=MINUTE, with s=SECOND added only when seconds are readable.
h=7 m=33
